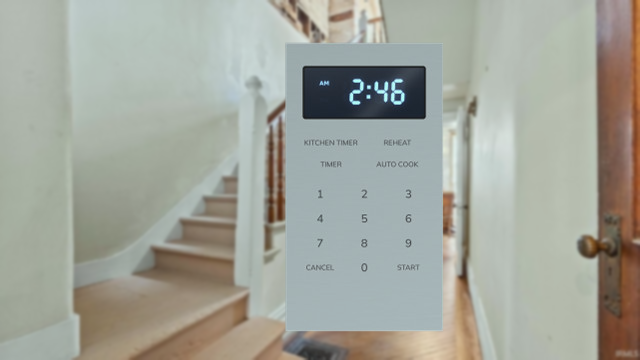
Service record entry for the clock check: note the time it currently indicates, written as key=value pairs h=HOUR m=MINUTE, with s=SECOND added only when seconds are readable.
h=2 m=46
